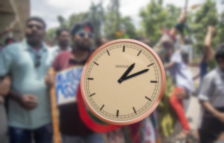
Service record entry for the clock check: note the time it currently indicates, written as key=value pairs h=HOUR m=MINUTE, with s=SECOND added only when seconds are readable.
h=1 m=11
